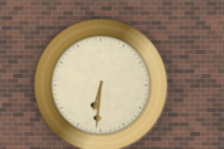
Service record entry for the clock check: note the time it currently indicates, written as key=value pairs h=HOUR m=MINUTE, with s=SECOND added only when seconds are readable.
h=6 m=31
